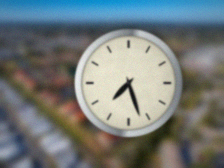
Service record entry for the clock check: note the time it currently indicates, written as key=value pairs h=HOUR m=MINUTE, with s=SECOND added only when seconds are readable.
h=7 m=27
